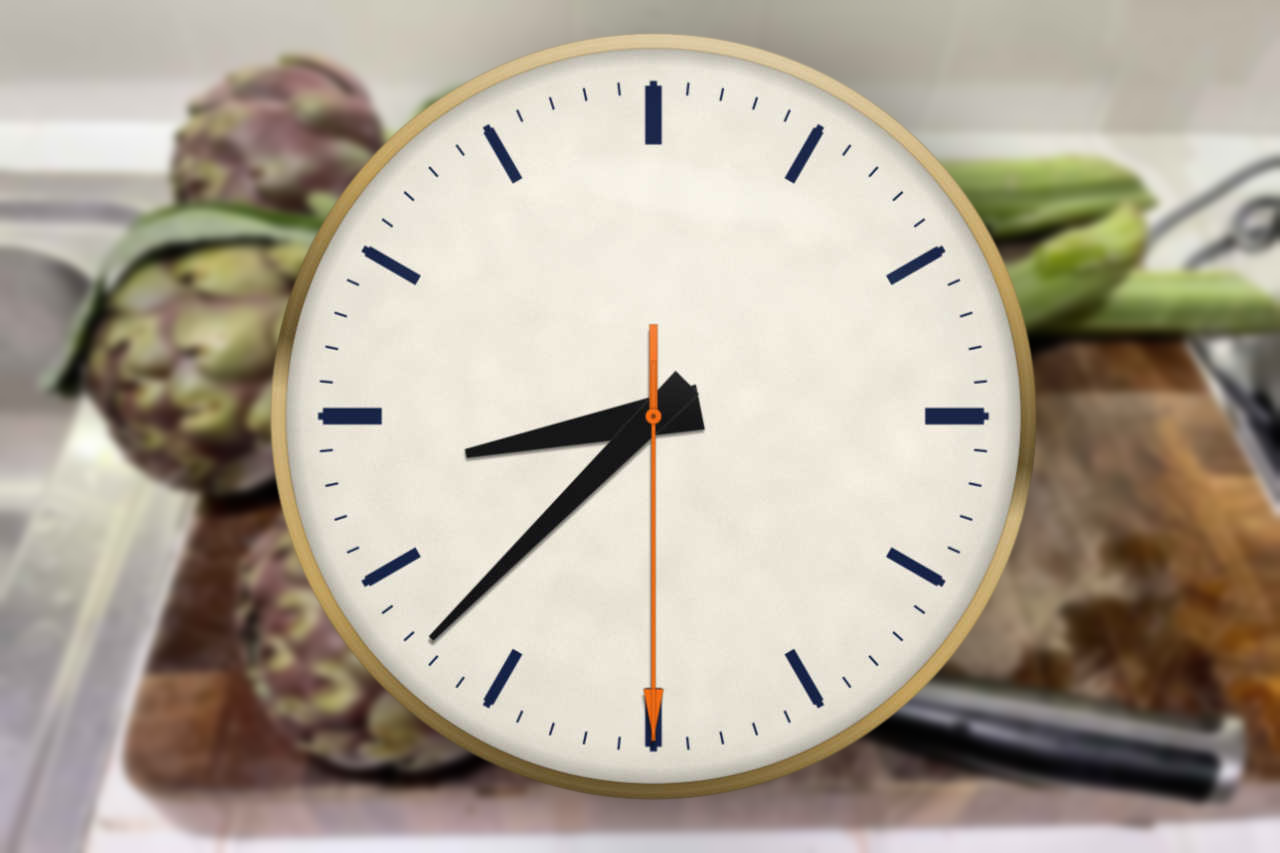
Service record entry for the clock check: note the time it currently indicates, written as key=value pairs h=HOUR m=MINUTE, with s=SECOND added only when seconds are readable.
h=8 m=37 s=30
